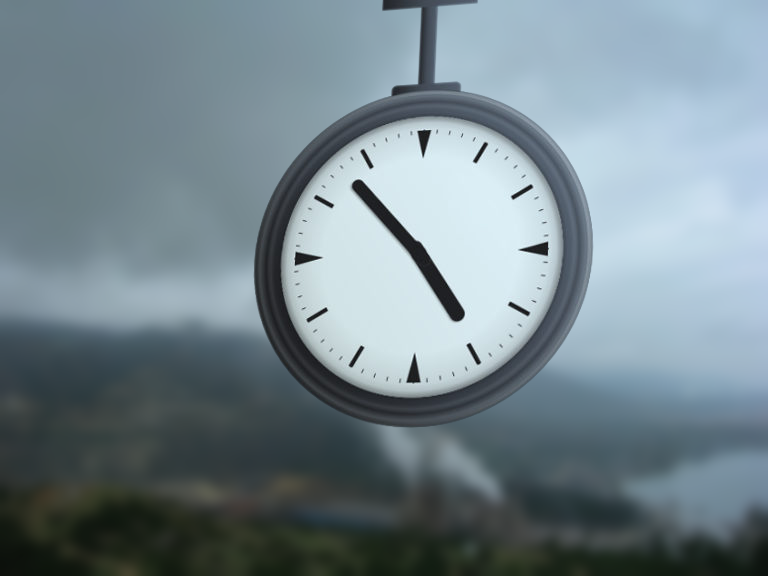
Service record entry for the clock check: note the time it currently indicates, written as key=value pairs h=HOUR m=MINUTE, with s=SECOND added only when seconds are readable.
h=4 m=53
